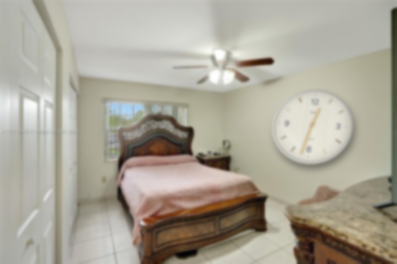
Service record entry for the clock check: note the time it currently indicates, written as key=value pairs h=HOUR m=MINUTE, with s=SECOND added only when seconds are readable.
h=12 m=32
